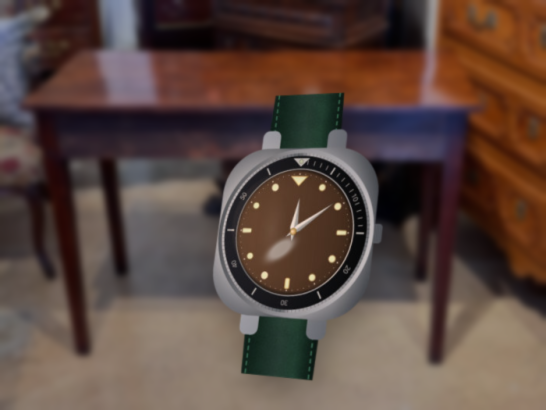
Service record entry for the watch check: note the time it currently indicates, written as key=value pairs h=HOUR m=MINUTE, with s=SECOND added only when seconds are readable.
h=12 m=9
